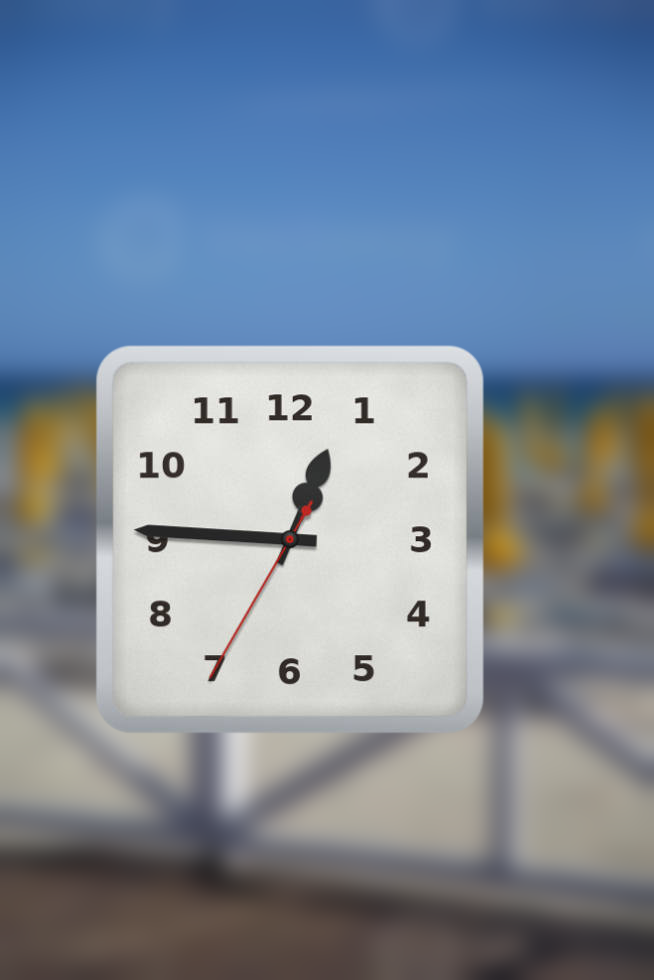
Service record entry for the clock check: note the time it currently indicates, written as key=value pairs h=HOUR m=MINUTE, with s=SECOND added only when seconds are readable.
h=12 m=45 s=35
